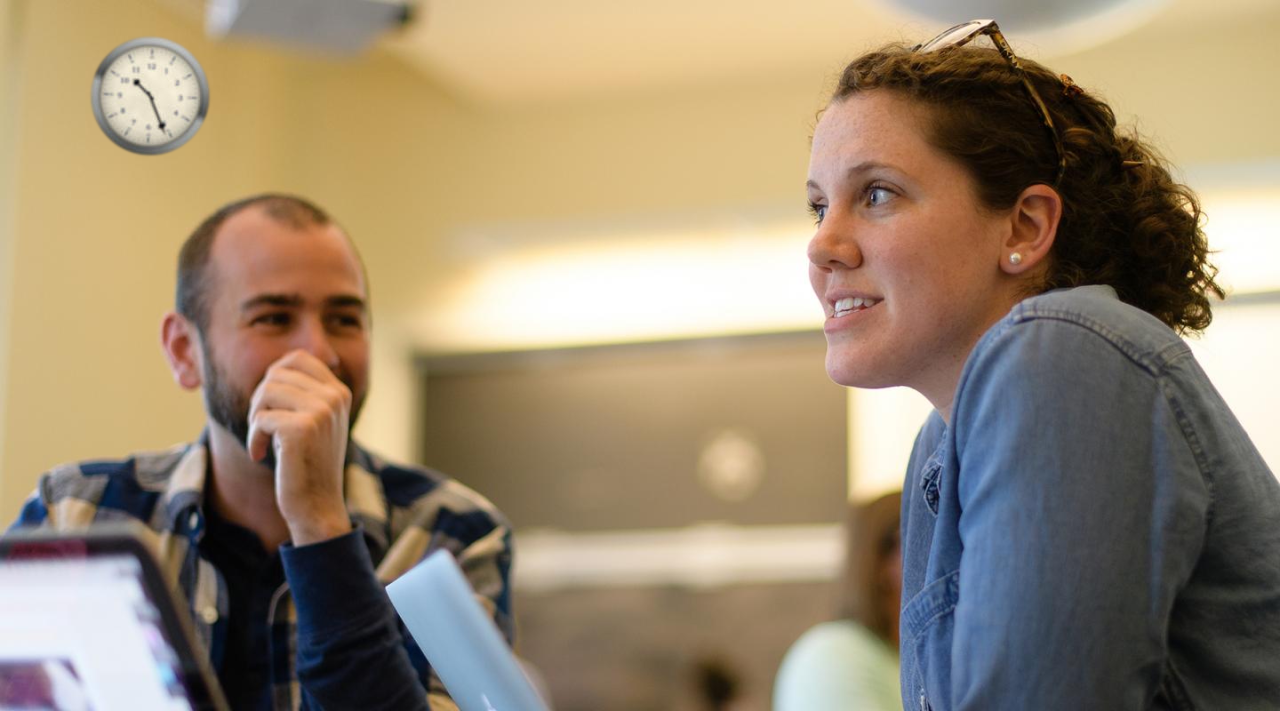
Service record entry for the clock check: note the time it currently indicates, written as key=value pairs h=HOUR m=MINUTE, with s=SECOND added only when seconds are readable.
h=10 m=26
